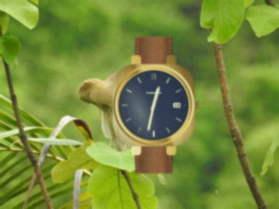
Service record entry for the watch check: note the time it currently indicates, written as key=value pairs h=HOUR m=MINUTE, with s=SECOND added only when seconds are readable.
h=12 m=32
